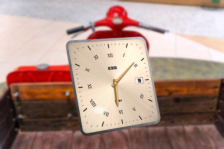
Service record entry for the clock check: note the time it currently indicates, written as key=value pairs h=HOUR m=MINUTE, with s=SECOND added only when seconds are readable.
h=6 m=9
